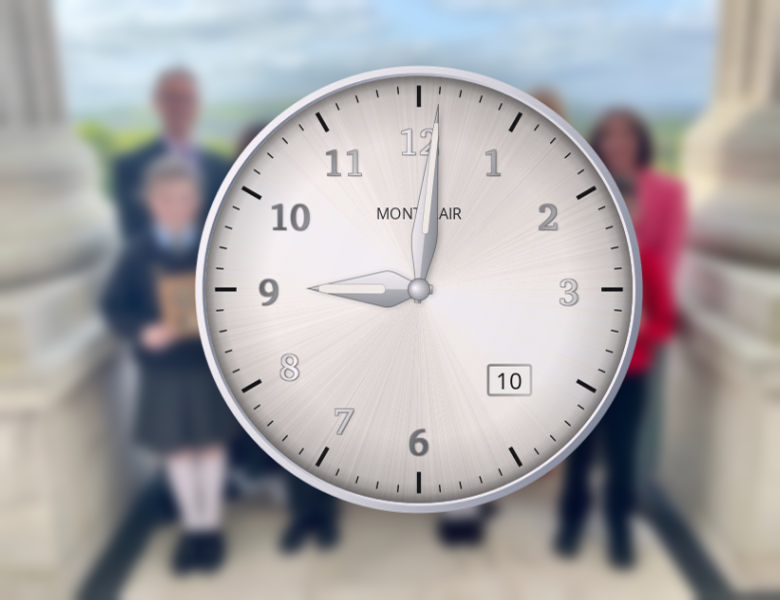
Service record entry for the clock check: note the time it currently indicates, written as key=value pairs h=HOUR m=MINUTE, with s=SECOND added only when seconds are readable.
h=9 m=1
